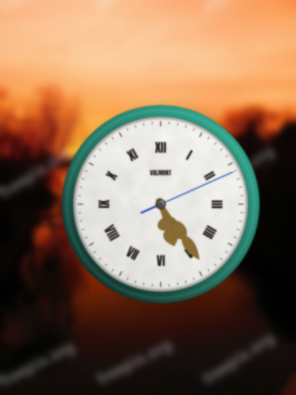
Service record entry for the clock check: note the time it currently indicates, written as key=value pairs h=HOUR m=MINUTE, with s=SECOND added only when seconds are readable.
h=5 m=24 s=11
